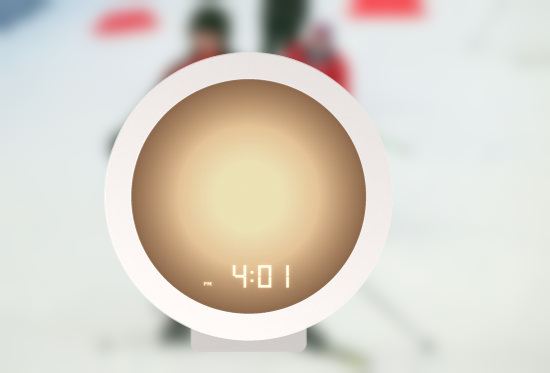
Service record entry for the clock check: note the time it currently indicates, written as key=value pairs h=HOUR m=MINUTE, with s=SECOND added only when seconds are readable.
h=4 m=1
